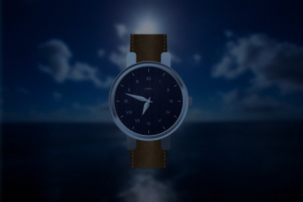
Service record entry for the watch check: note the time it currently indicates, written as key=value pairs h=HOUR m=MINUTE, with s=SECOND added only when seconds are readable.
h=6 m=48
